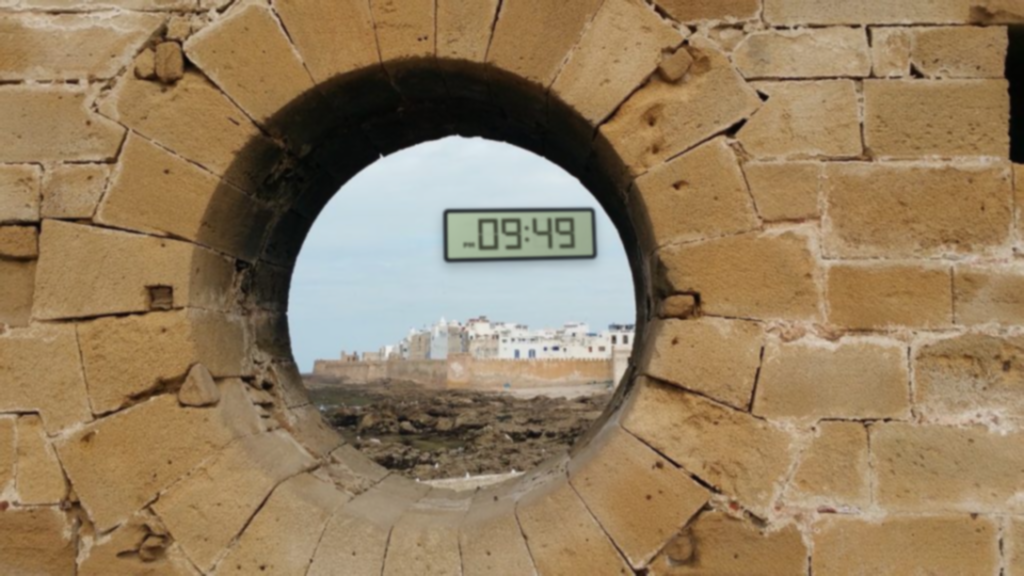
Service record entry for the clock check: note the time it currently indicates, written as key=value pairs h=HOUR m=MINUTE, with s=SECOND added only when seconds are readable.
h=9 m=49
